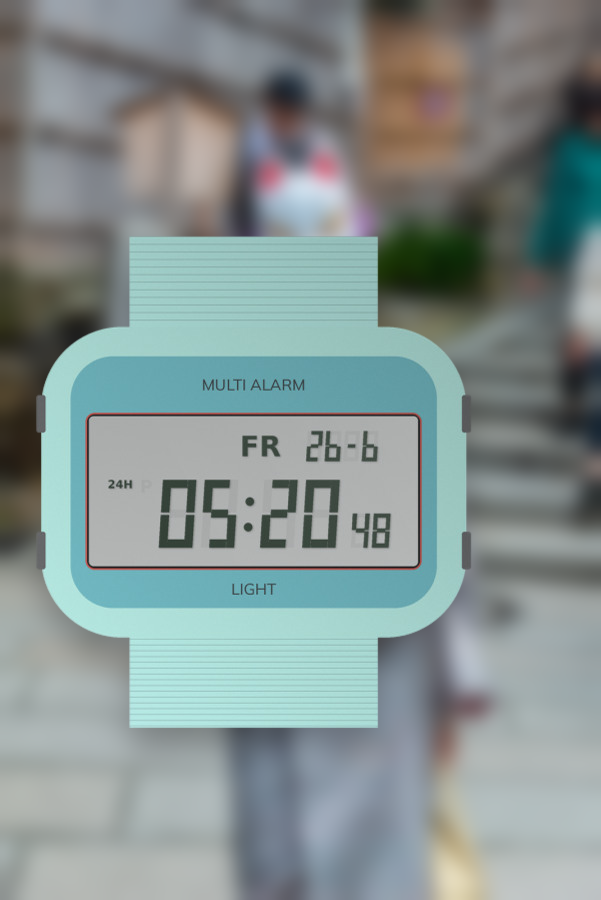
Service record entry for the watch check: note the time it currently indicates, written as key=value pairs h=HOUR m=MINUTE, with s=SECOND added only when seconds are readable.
h=5 m=20 s=48
